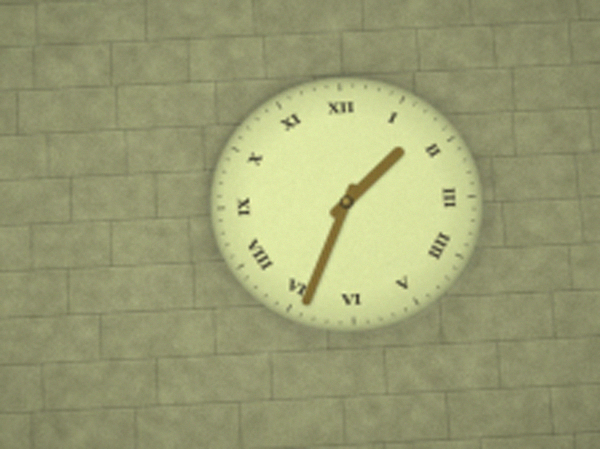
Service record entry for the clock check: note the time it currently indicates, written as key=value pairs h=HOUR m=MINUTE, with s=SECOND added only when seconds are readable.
h=1 m=34
